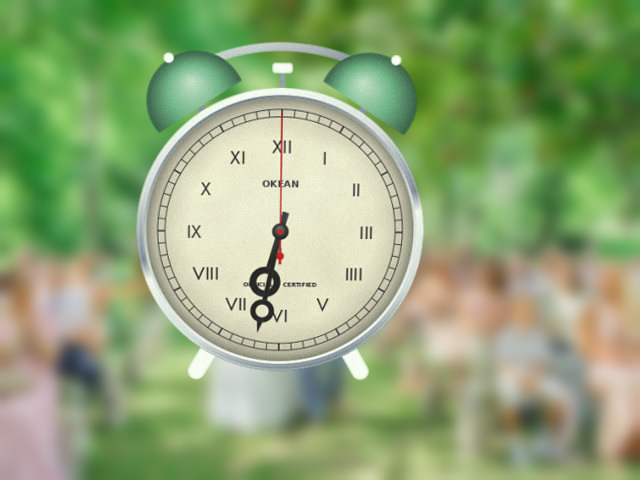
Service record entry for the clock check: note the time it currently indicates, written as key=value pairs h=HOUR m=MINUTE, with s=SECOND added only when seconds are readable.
h=6 m=32 s=0
